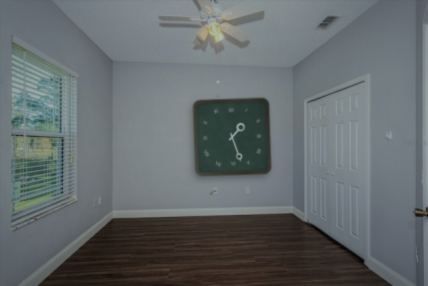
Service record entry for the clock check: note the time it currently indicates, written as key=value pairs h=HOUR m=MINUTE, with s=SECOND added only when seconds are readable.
h=1 m=27
